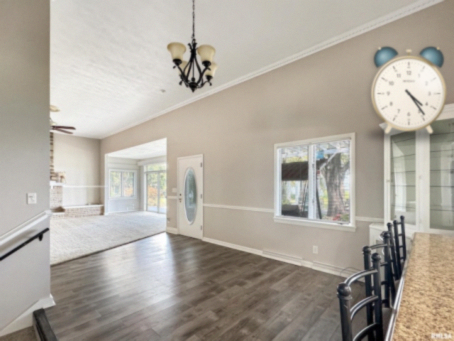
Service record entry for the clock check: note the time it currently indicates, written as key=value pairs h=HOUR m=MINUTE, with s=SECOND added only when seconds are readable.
h=4 m=24
